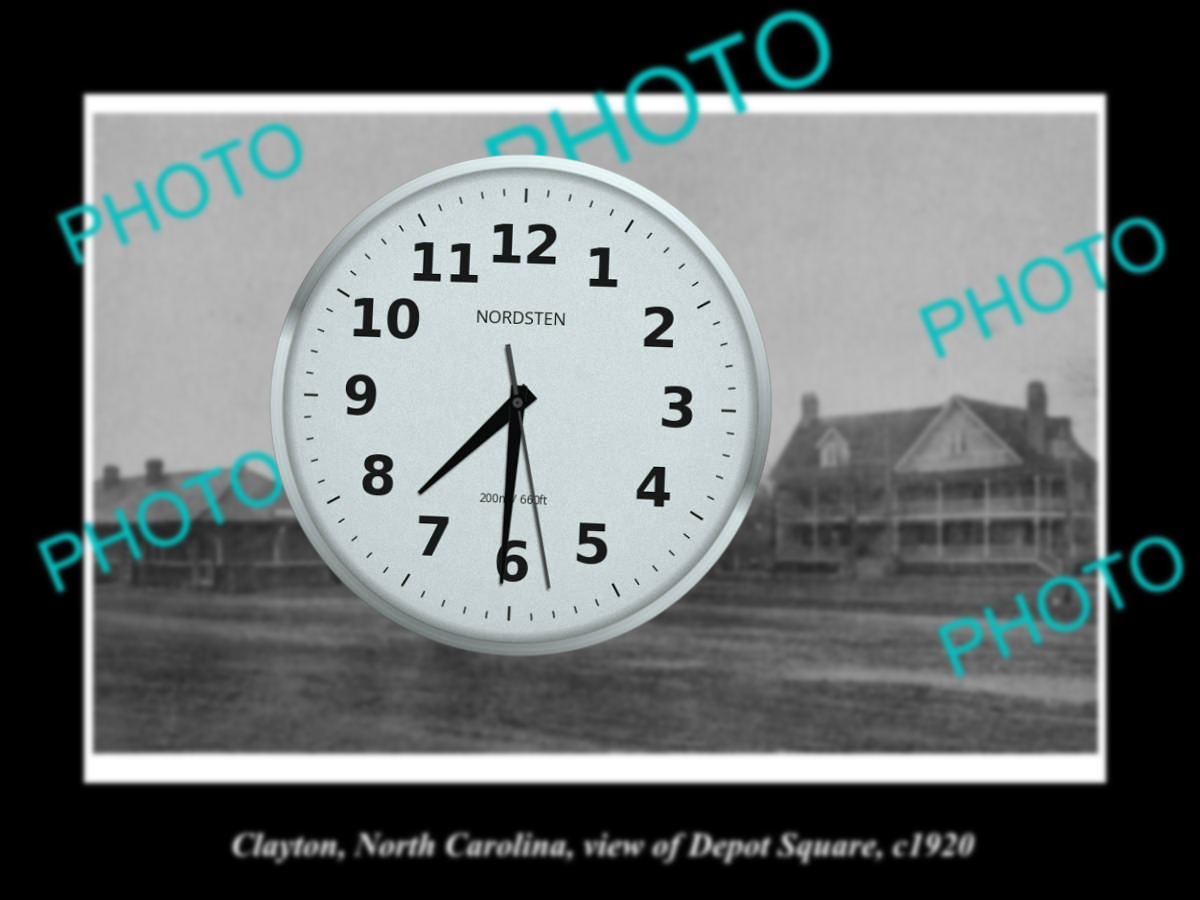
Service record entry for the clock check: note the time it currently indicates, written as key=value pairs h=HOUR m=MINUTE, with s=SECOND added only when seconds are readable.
h=7 m=30 s=28
